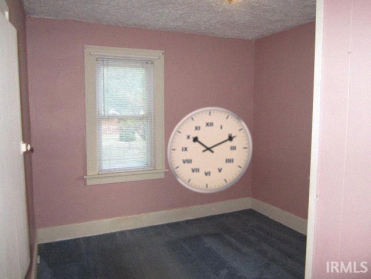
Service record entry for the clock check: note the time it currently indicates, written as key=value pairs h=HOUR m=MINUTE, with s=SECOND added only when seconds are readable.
h=10 m=11
